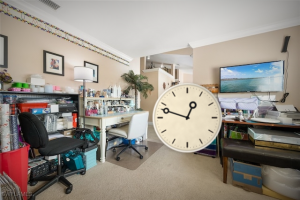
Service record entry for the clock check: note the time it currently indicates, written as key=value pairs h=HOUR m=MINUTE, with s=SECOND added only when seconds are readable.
h=12 m=48
